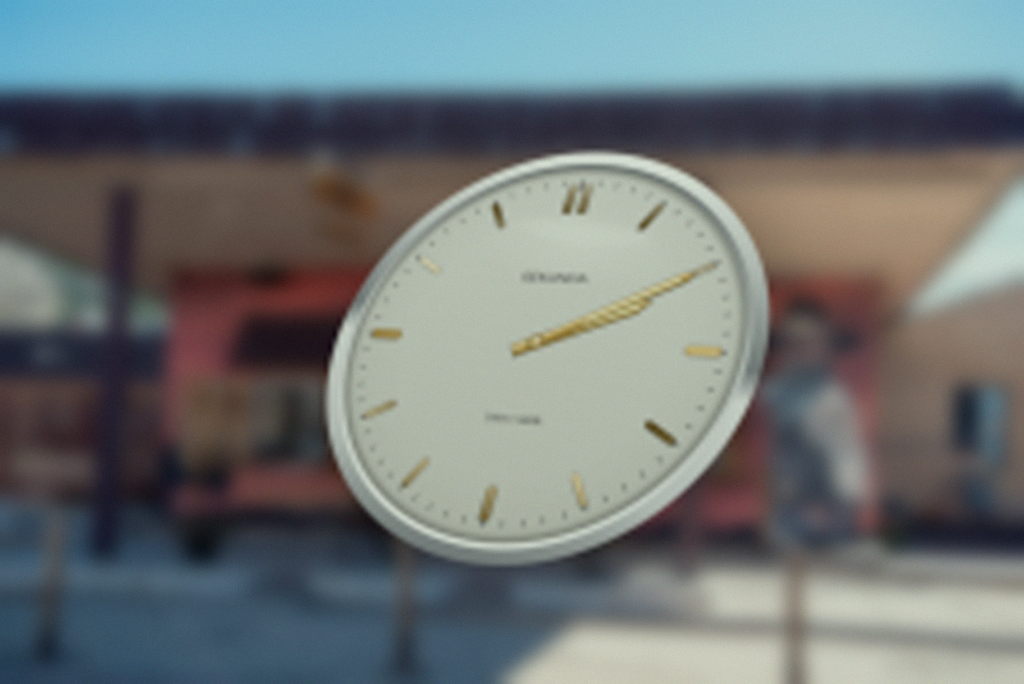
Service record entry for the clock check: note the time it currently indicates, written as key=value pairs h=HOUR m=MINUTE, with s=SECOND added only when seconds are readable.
h=2 m=10
